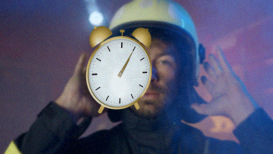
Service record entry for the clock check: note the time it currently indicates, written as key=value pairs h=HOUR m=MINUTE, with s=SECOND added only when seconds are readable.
h=1 m=5
